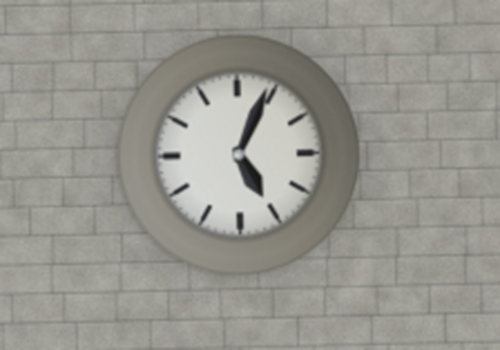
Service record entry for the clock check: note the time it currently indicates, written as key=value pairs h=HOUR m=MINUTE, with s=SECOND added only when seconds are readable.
h=5 m=4
